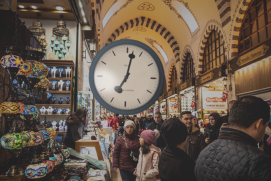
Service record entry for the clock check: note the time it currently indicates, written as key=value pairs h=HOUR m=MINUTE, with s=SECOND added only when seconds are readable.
h=7 m=2
